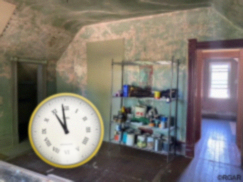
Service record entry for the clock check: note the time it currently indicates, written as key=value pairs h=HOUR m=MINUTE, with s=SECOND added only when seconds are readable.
h=10 m=59
